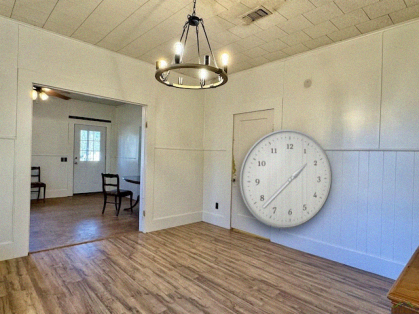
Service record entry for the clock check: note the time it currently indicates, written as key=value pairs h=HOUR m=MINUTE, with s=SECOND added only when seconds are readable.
h=1 m=38
